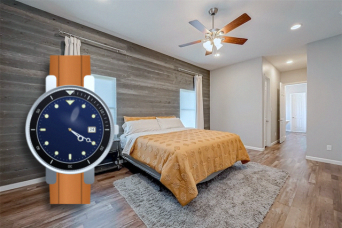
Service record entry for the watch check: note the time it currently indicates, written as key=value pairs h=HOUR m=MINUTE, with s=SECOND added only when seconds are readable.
h=4 m=20
